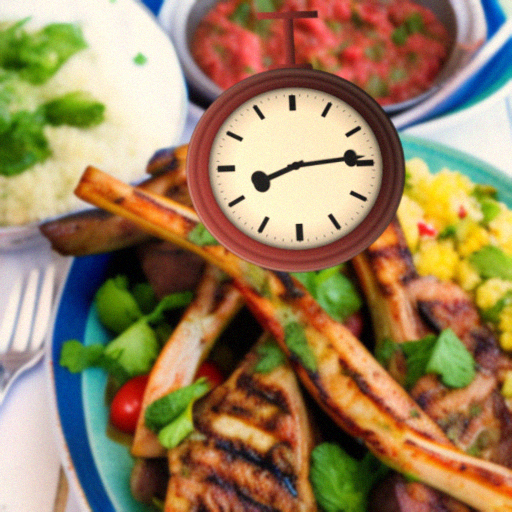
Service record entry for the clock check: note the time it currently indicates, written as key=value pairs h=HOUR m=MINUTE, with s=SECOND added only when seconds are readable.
h=8 m=14
